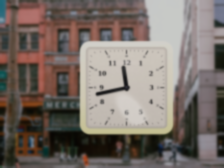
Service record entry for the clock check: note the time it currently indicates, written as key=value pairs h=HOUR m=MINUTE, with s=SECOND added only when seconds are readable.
h=11 m=43
